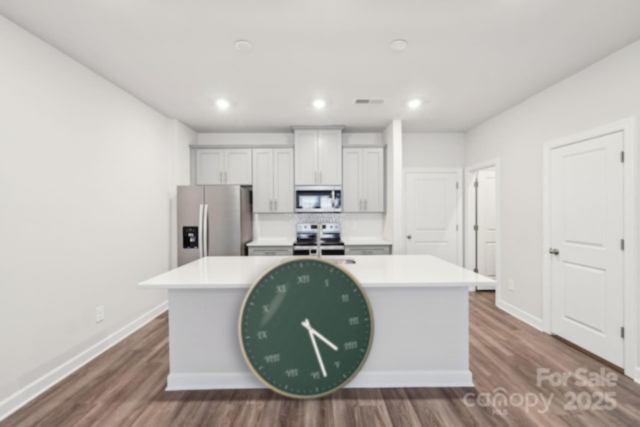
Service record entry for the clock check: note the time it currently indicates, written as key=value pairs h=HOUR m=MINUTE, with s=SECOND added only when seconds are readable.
h=4 m=28
